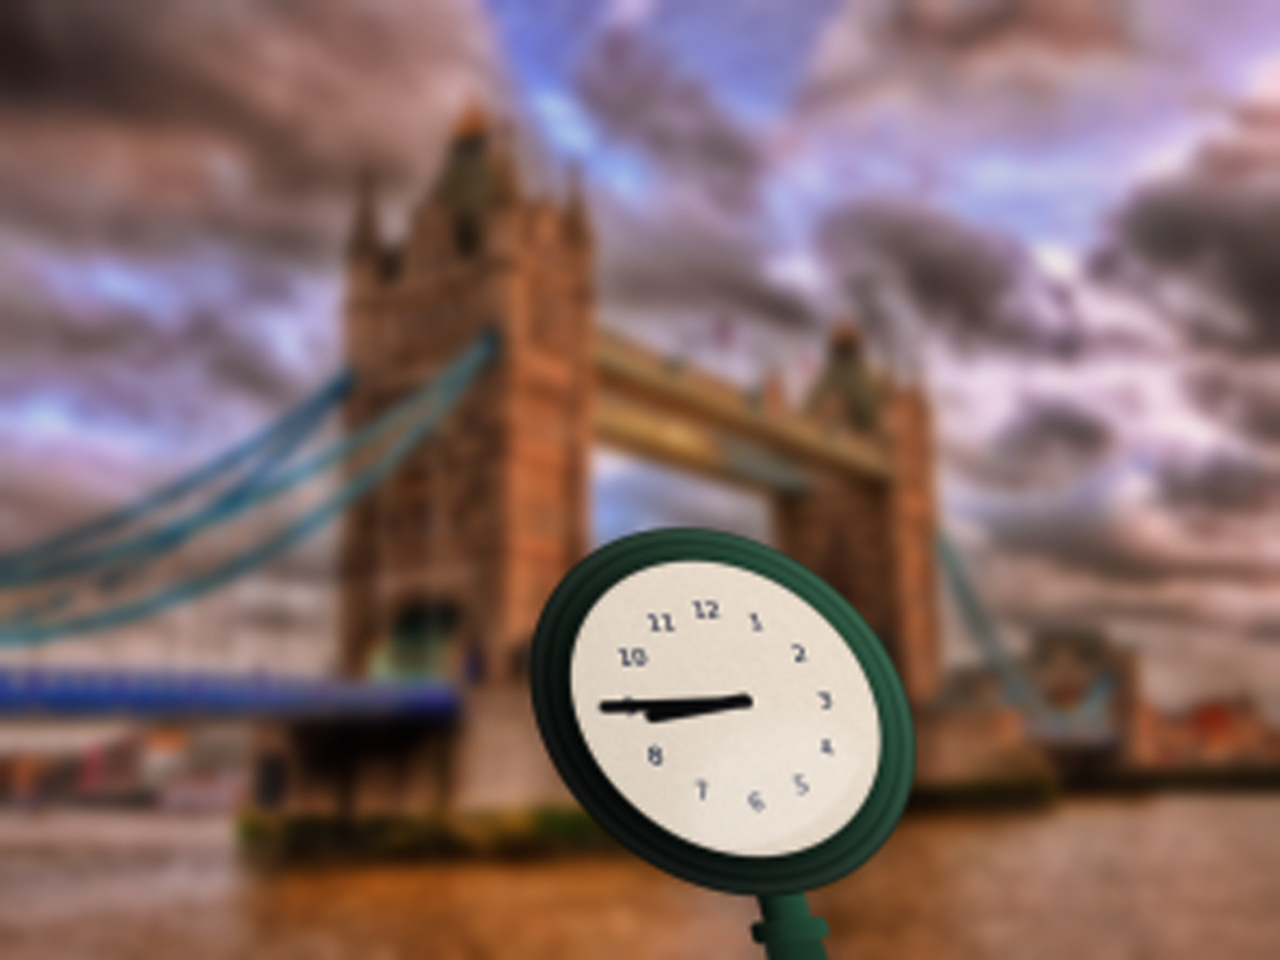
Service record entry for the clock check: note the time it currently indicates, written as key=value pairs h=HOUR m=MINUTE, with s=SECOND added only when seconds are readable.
h=8 m=45
